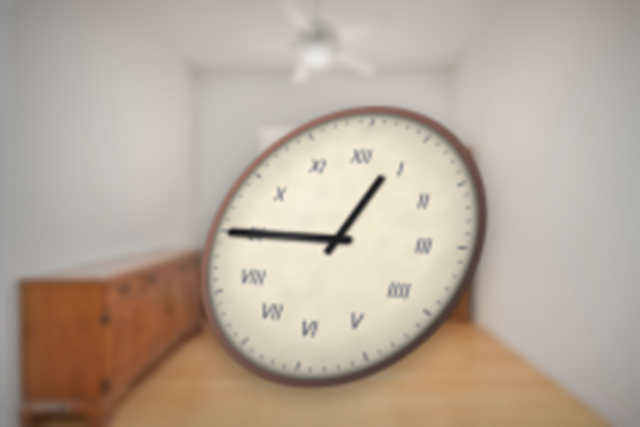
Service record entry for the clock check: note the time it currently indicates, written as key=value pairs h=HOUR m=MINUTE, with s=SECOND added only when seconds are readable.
h=12 m=45
